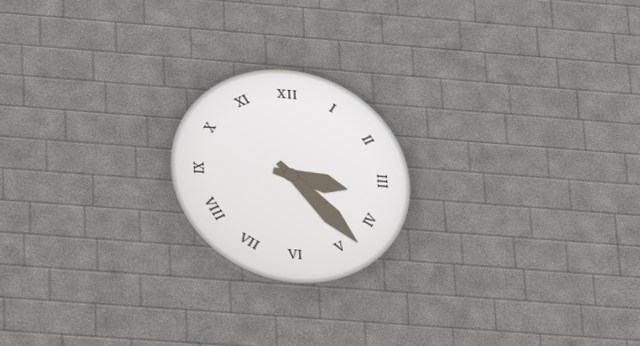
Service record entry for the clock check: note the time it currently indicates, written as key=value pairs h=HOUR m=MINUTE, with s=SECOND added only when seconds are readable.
h=3 m=23
